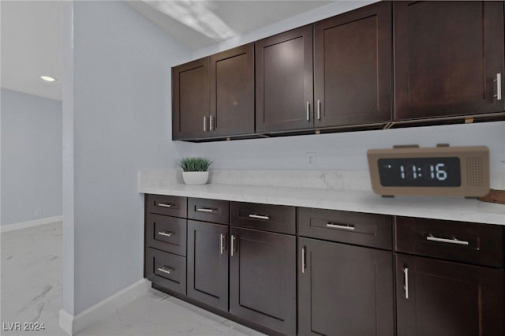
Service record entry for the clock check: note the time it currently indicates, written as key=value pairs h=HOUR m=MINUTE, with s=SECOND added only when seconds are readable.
h=11 m=16
